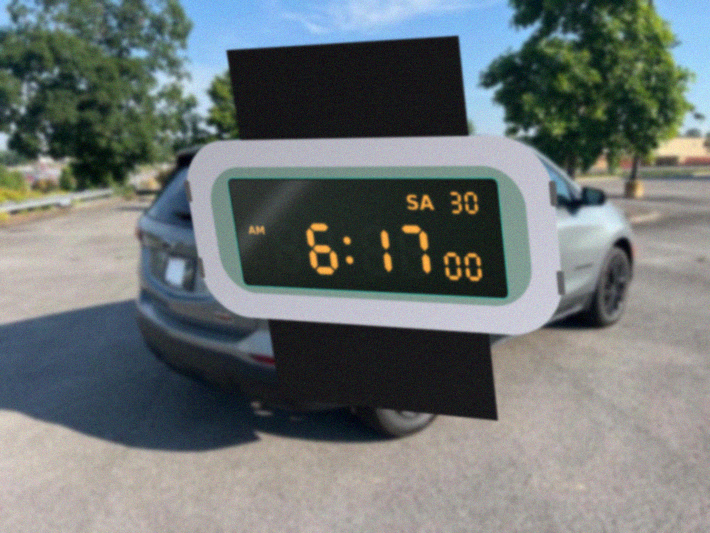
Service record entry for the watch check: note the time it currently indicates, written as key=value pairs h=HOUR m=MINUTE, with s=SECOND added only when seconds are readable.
h=6 m=17 s=0
